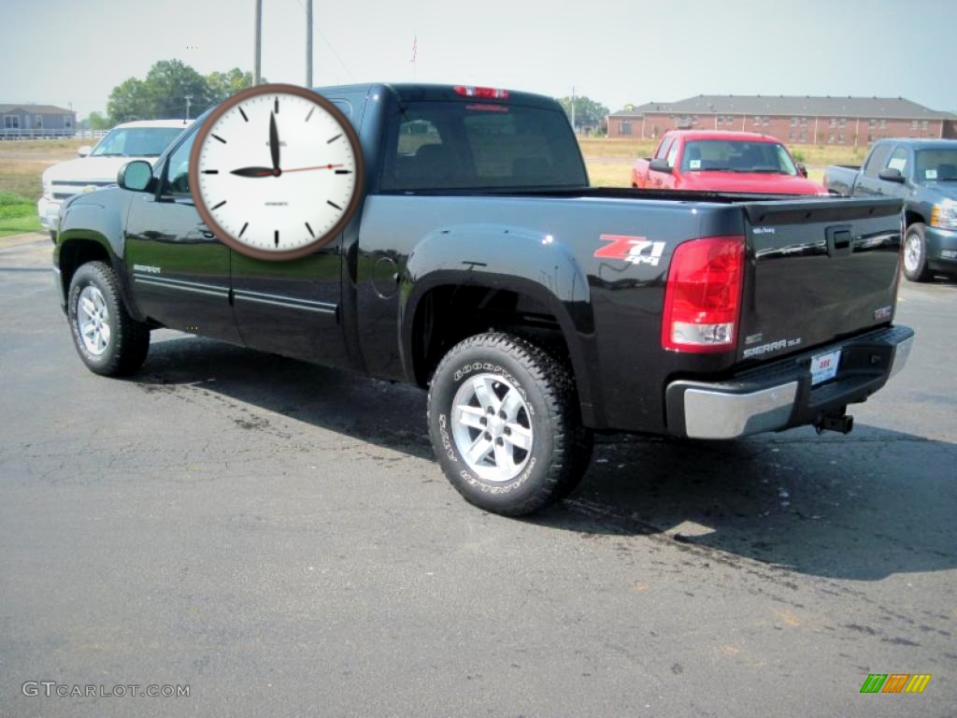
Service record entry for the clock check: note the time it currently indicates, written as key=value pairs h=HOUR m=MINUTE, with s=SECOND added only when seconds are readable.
h=8 m=59 s=14
